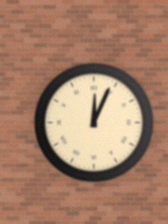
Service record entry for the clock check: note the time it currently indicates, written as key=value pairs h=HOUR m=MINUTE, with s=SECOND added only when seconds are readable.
h=12 m=4
